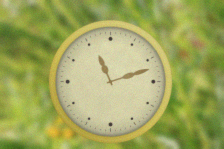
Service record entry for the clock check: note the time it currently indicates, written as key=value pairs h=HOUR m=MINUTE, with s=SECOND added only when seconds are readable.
h=11 m=12
